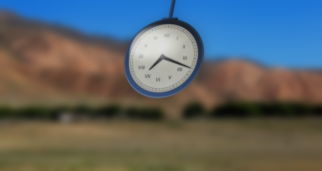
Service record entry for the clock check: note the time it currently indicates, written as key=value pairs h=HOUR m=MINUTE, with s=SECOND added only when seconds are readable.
h=7 m=18
